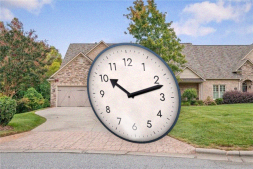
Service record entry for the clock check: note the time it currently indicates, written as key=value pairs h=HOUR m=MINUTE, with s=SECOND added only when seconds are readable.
h=10 m=12
